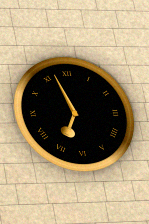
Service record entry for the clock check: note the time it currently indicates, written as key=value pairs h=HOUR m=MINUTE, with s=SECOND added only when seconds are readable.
h=6 m=57
